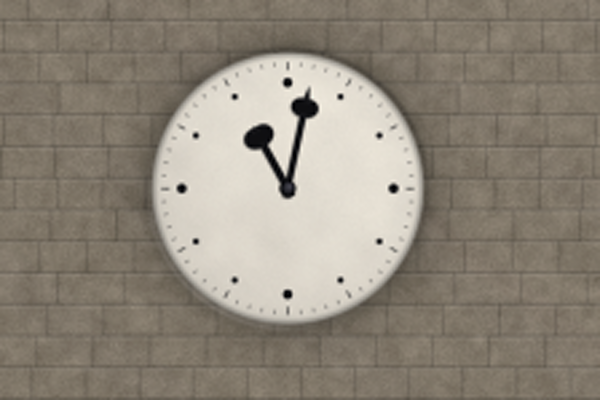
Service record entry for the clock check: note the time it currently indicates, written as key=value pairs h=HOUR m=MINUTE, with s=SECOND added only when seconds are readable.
h=11 m=2
